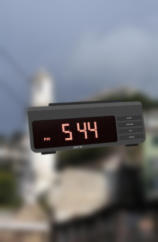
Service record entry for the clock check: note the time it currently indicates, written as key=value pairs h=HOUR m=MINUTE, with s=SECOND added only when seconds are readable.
h=5 m=44
